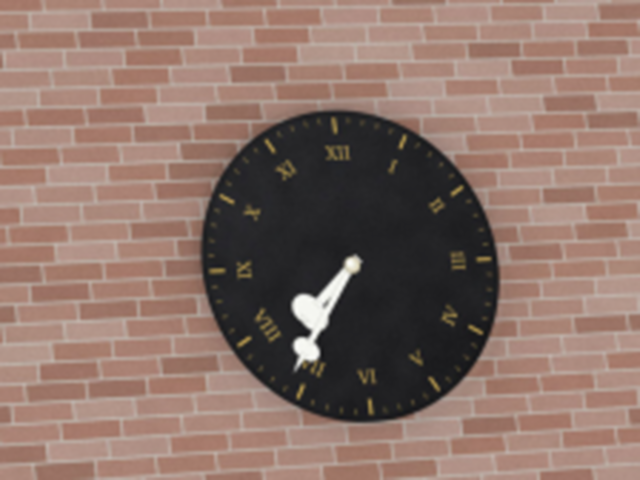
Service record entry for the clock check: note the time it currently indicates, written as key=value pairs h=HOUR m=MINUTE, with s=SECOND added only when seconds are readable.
h=7 m=36
